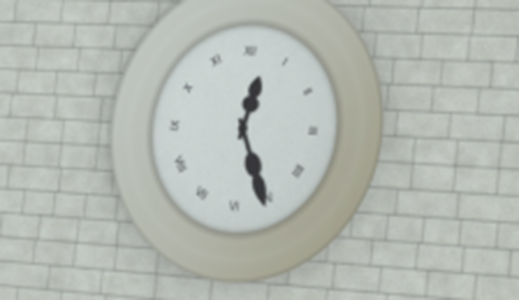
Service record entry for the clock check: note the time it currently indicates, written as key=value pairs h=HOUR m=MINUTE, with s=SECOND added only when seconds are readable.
h=12 m=26
